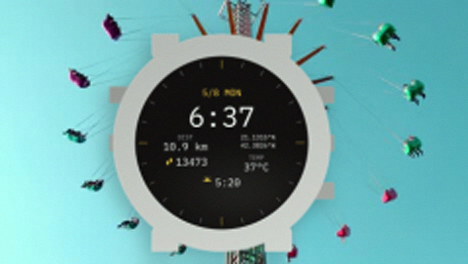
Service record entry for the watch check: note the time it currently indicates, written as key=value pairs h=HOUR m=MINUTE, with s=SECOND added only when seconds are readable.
h=6 m=37
